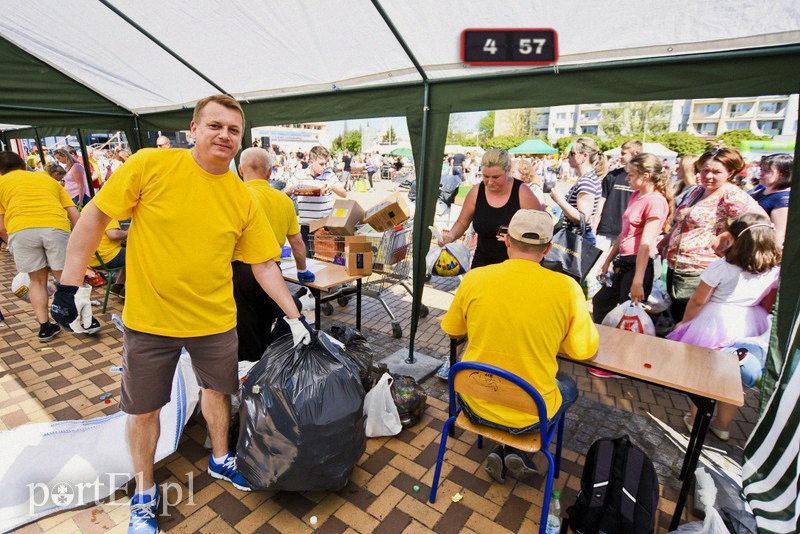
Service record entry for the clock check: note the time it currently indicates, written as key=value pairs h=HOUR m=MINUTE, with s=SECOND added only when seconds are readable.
h=4 m=57
